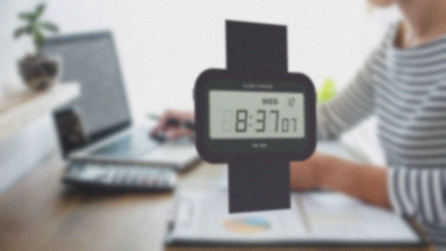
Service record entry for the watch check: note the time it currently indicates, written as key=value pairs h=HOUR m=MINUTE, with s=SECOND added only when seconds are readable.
h=8 m=37 s=7
